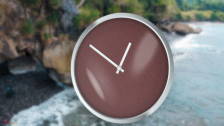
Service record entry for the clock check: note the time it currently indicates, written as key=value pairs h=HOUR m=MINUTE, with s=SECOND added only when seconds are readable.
h=12 m=51
